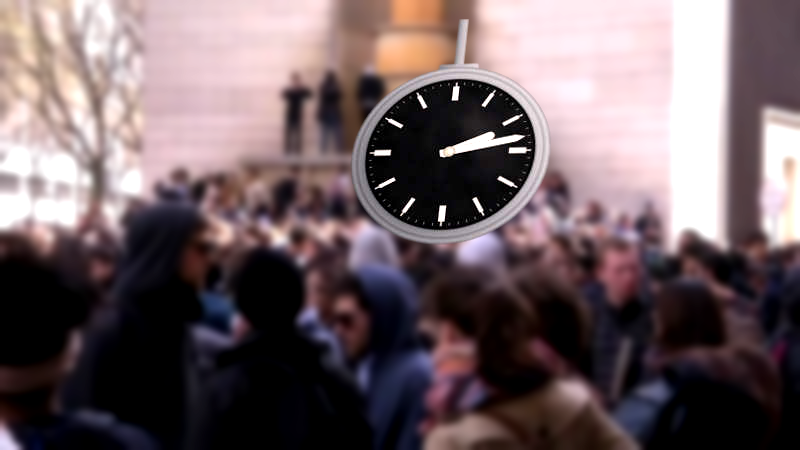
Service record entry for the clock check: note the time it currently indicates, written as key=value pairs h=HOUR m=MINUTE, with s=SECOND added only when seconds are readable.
h=2 m=13
